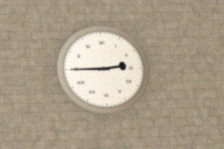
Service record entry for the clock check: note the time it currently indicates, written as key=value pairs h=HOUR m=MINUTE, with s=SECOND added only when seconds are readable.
h=2 m=45
